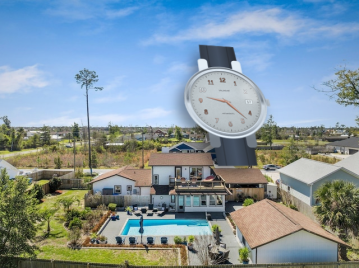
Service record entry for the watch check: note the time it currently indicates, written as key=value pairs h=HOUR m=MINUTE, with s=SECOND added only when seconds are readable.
h=9 m=23
